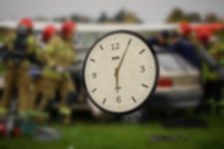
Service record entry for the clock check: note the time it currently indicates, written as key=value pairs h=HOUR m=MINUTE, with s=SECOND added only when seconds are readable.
h=6 m=5
